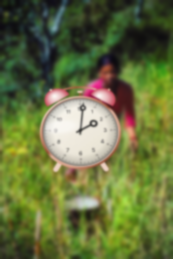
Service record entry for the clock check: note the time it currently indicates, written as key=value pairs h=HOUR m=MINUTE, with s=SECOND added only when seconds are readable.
h=2 m=1
